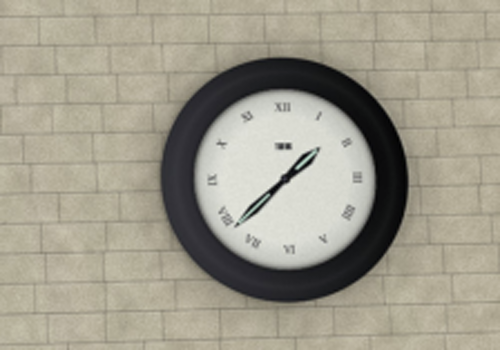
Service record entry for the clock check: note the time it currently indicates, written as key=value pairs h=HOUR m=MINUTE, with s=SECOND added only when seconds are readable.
h=1 m=38
